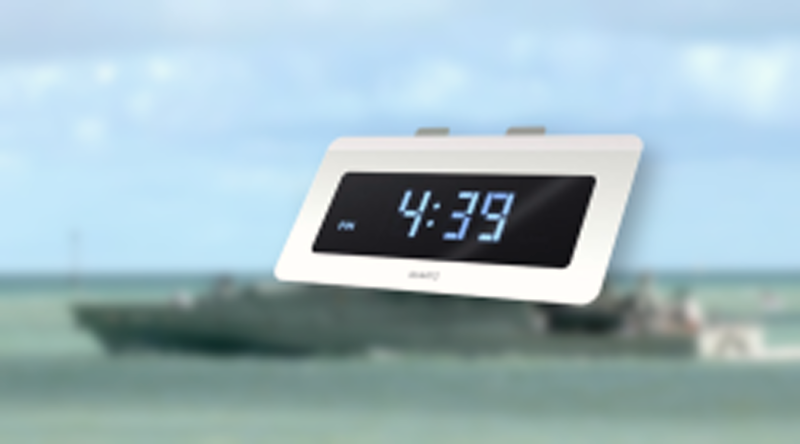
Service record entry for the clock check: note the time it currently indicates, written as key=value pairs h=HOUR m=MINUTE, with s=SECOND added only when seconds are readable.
h=4 m=39
